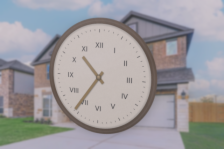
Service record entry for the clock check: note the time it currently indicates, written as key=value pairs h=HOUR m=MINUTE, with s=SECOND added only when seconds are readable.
h=10 m=36
